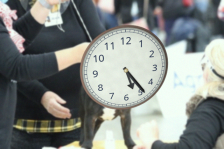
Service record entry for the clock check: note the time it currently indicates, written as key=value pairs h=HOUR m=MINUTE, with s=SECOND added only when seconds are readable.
h=5 m=24
